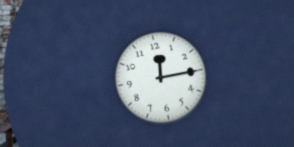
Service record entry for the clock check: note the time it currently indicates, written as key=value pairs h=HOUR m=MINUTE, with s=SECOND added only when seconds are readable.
h=12 m=15
